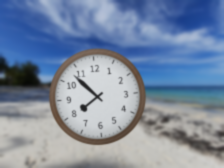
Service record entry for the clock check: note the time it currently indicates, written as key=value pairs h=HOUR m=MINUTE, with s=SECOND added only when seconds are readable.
h=7 m=53
